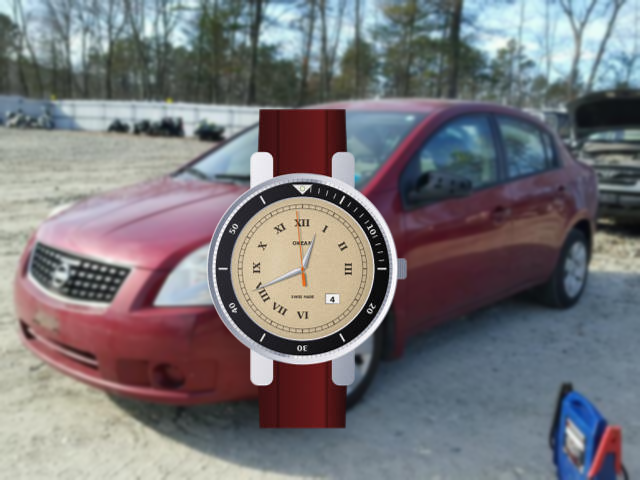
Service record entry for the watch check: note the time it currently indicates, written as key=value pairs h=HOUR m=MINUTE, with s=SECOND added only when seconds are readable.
h=12 m=40 s=59
